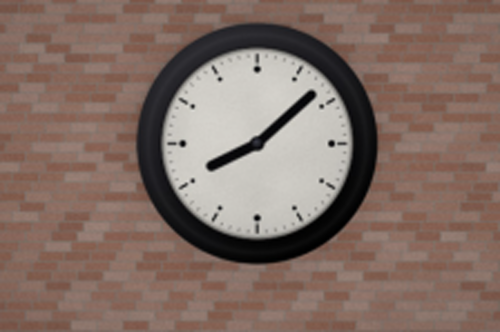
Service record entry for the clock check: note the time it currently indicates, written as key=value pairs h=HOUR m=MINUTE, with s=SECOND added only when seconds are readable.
h=8 m=8
